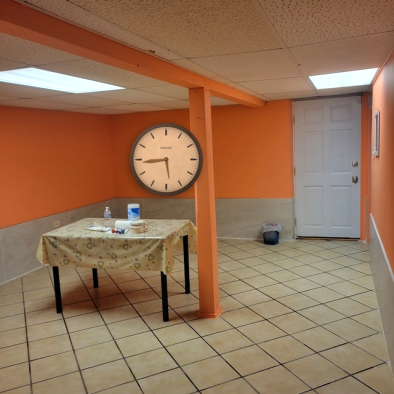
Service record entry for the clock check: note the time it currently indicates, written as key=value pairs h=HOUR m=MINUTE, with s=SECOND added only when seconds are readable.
h=5 m=44
